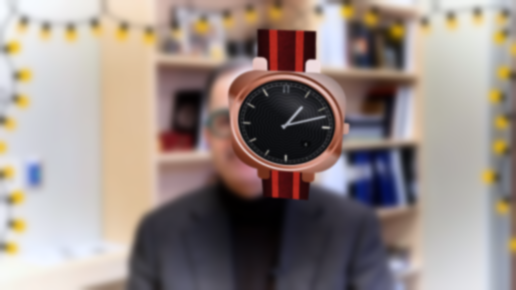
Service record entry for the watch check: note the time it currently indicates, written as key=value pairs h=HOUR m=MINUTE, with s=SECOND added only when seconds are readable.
h=1 m=12
